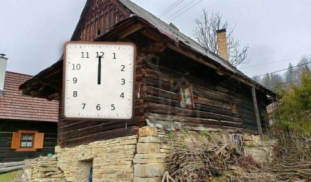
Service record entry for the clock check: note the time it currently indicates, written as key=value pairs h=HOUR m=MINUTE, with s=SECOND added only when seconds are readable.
h=12 m=0
